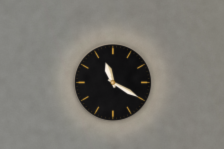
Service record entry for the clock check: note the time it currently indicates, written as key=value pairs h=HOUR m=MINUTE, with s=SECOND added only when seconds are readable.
h=11 m=20
